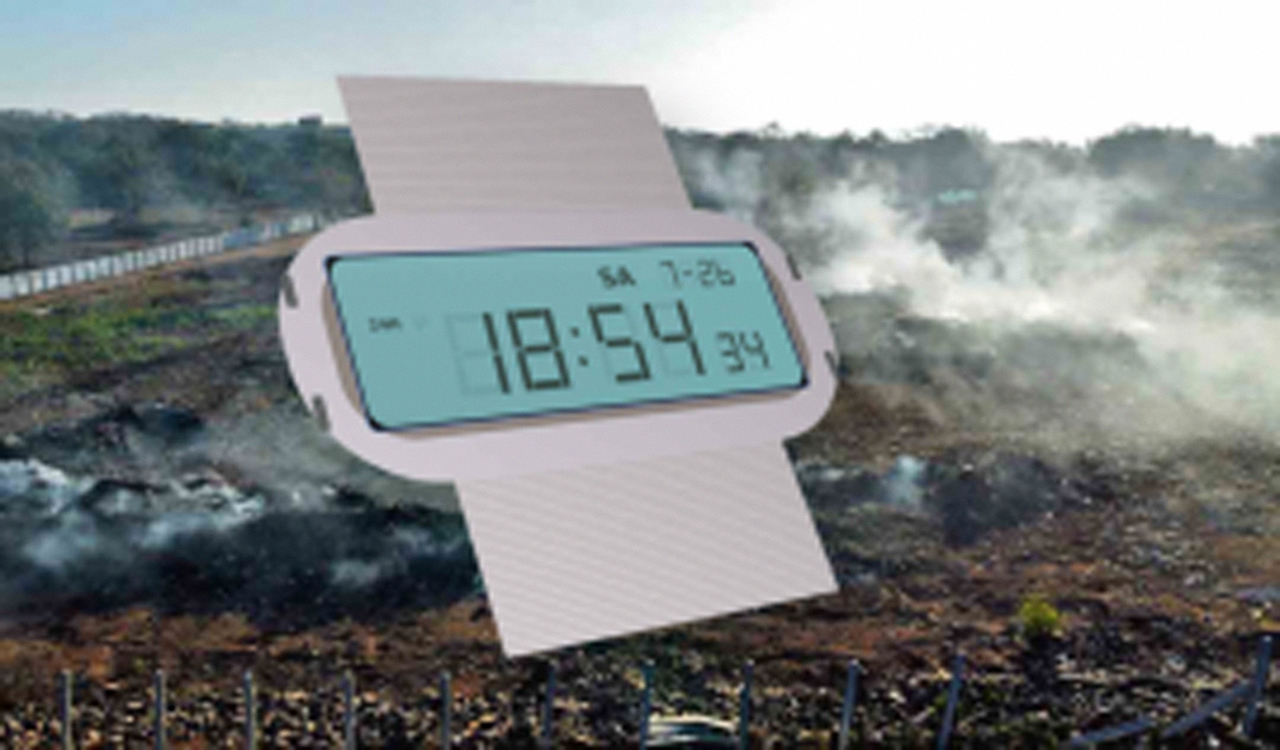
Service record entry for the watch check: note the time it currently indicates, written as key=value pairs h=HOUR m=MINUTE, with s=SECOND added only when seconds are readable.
h=18 m=54 s=34
